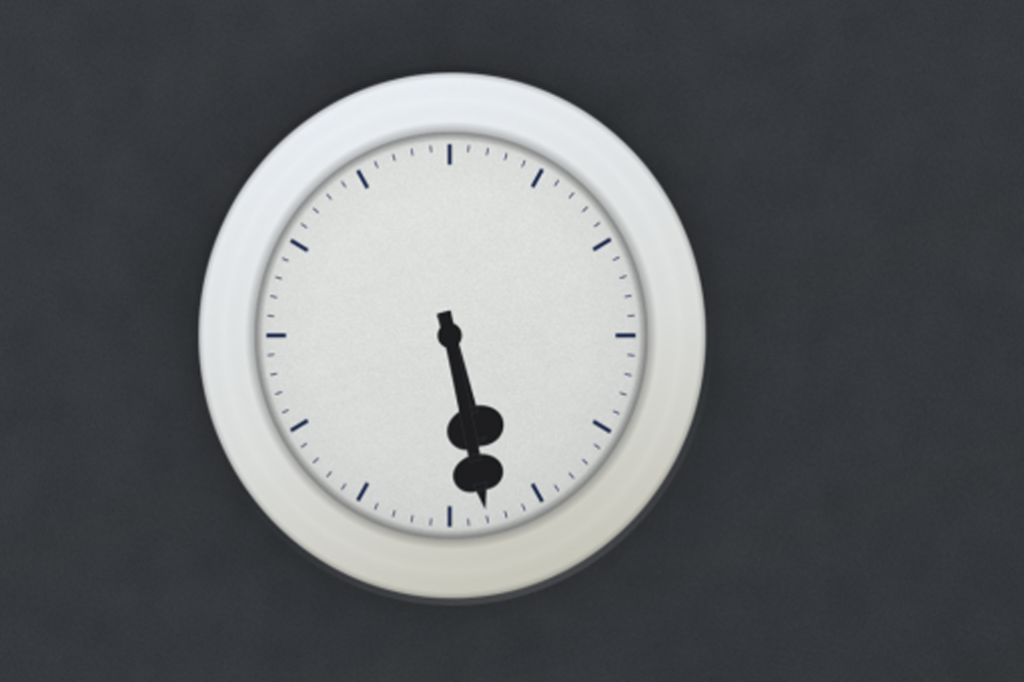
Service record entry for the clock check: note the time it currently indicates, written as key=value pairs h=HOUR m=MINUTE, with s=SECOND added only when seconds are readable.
h=5 m=28
